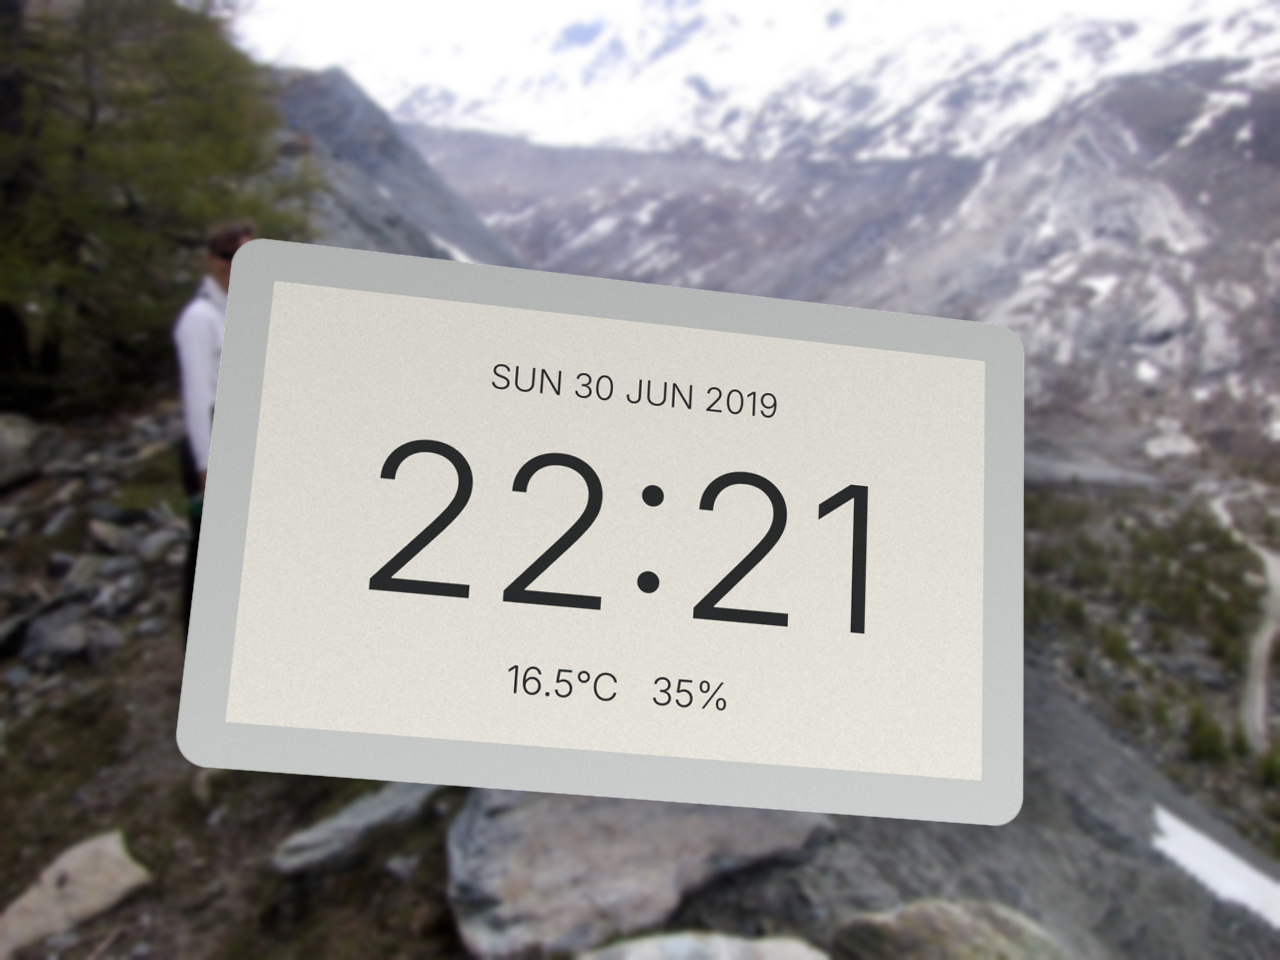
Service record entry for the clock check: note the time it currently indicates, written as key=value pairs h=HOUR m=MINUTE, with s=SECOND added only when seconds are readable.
h=22 m=21
